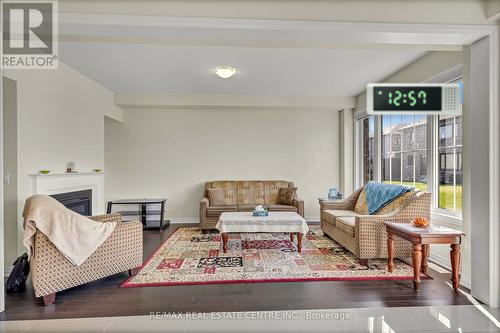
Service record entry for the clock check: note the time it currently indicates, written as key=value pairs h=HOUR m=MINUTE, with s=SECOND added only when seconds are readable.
h=12 m=57
